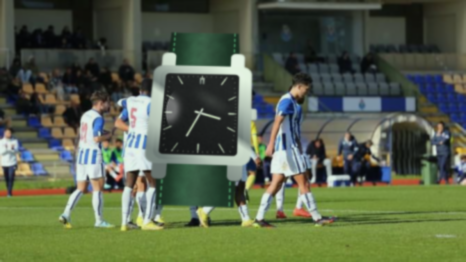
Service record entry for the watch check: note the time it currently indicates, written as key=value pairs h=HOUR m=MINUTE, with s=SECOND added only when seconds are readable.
h=3 m=34
